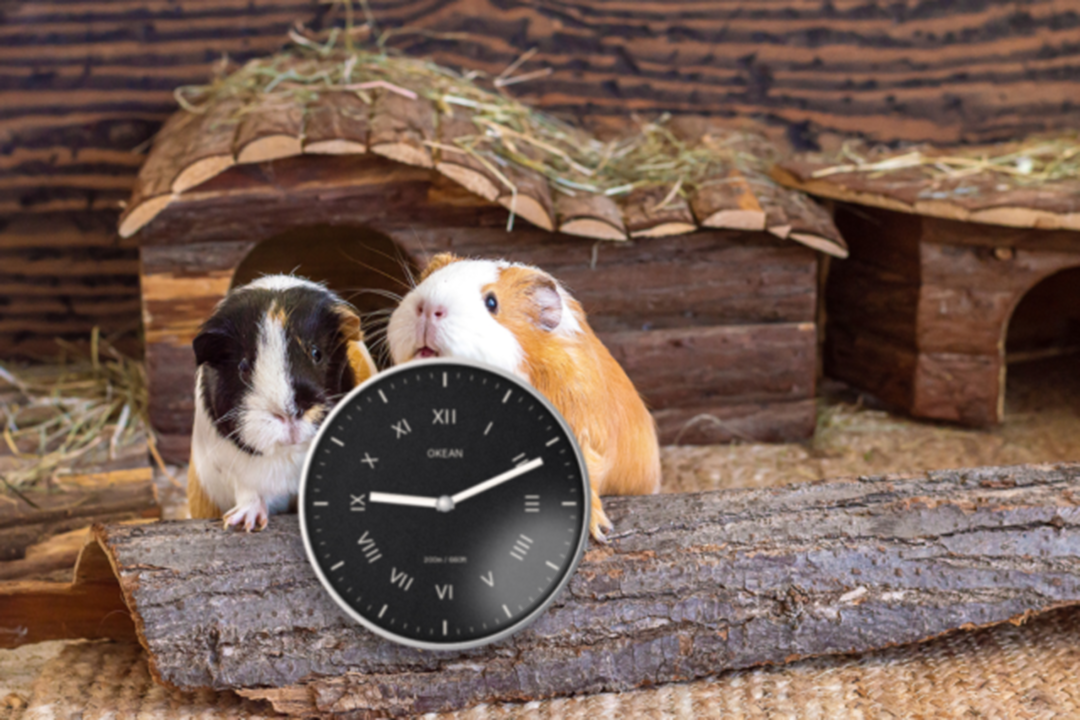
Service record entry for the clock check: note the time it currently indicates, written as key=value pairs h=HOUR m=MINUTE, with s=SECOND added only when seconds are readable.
h=9 m=11
